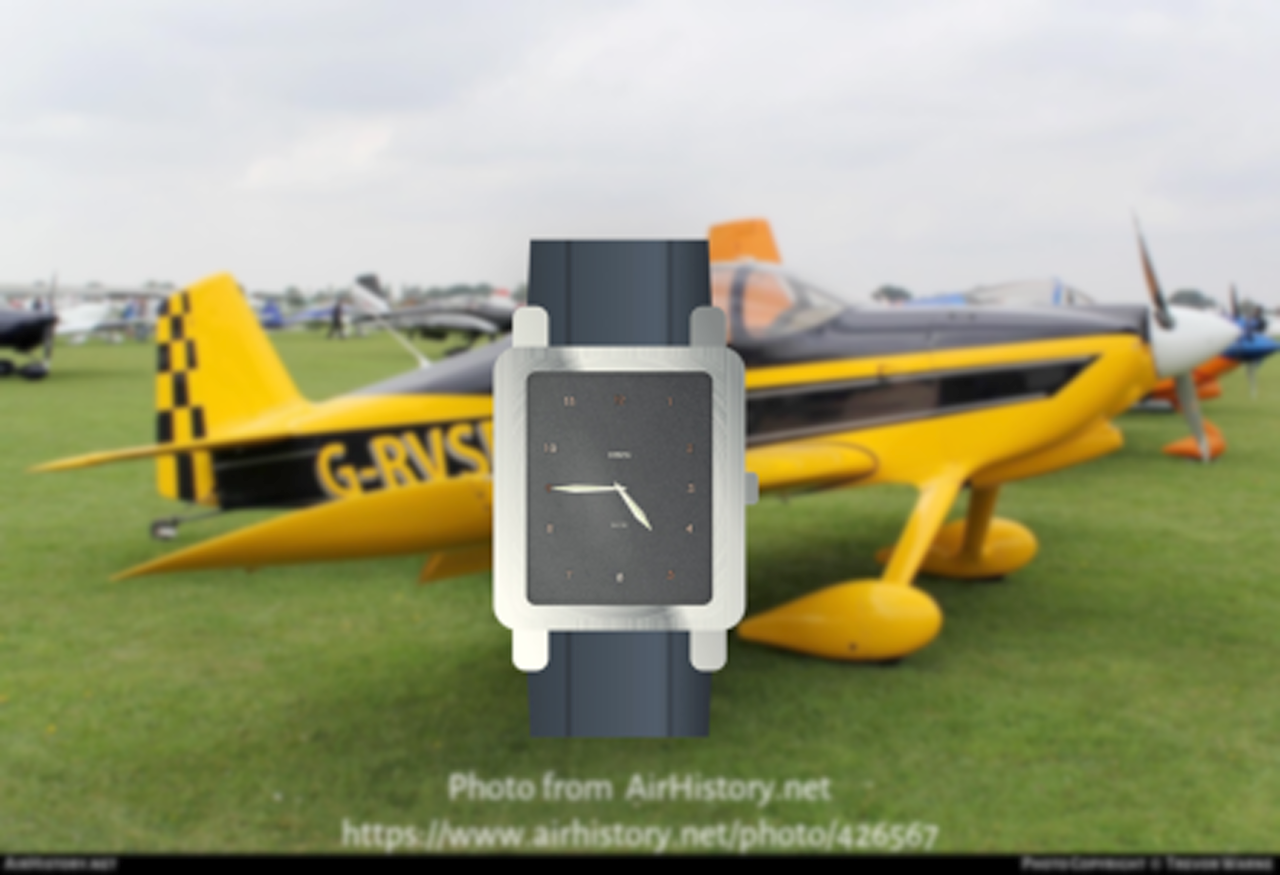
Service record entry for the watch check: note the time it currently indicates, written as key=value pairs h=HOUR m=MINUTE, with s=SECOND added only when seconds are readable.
h=4 m=45
